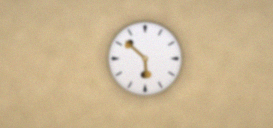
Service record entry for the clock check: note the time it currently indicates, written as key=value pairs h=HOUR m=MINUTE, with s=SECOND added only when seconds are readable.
h=5 m=52
